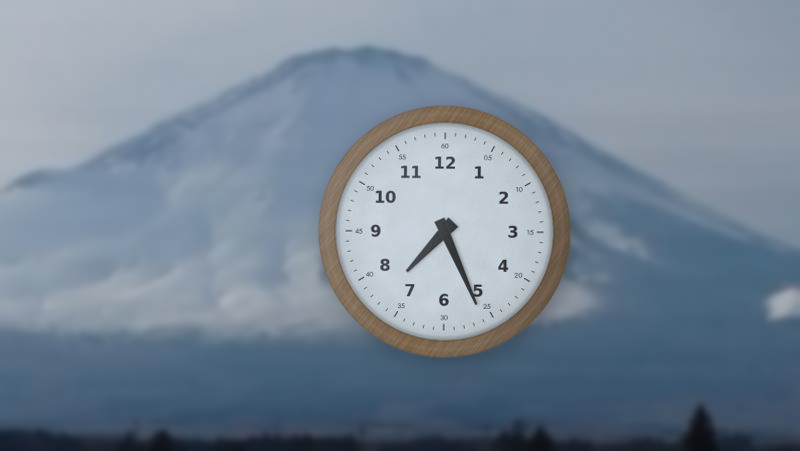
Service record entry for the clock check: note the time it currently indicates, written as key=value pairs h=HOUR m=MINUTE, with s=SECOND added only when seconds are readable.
h=7 m=26
